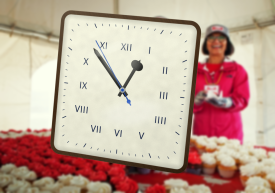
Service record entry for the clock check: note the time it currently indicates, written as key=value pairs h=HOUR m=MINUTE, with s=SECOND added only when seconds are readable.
h=12 m=52 s=54
